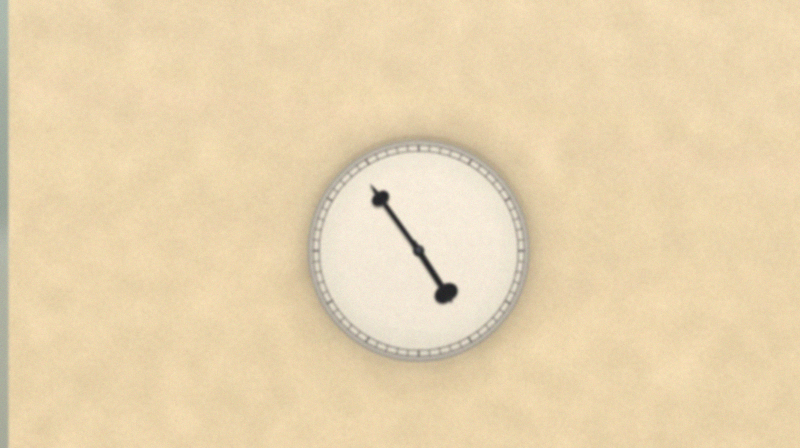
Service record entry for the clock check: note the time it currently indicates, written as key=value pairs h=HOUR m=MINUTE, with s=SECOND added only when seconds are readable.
h=4 m=54
